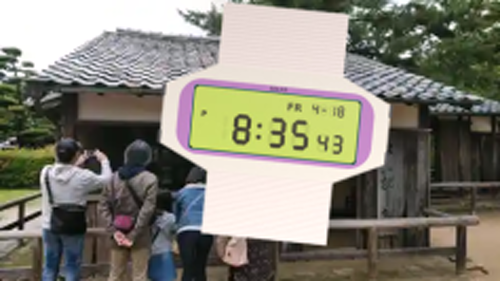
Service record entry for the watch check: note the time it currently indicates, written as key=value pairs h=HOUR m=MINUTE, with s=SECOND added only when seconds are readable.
h=8 m=35 s=43
